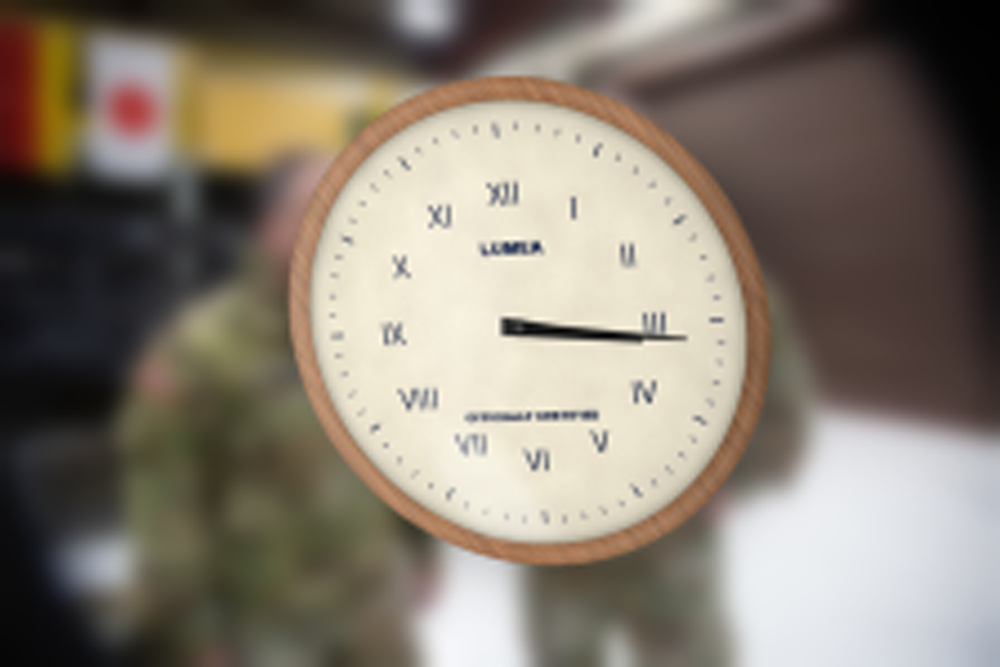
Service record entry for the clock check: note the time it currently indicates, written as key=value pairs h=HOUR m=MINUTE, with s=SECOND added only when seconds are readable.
h=3 m=16
